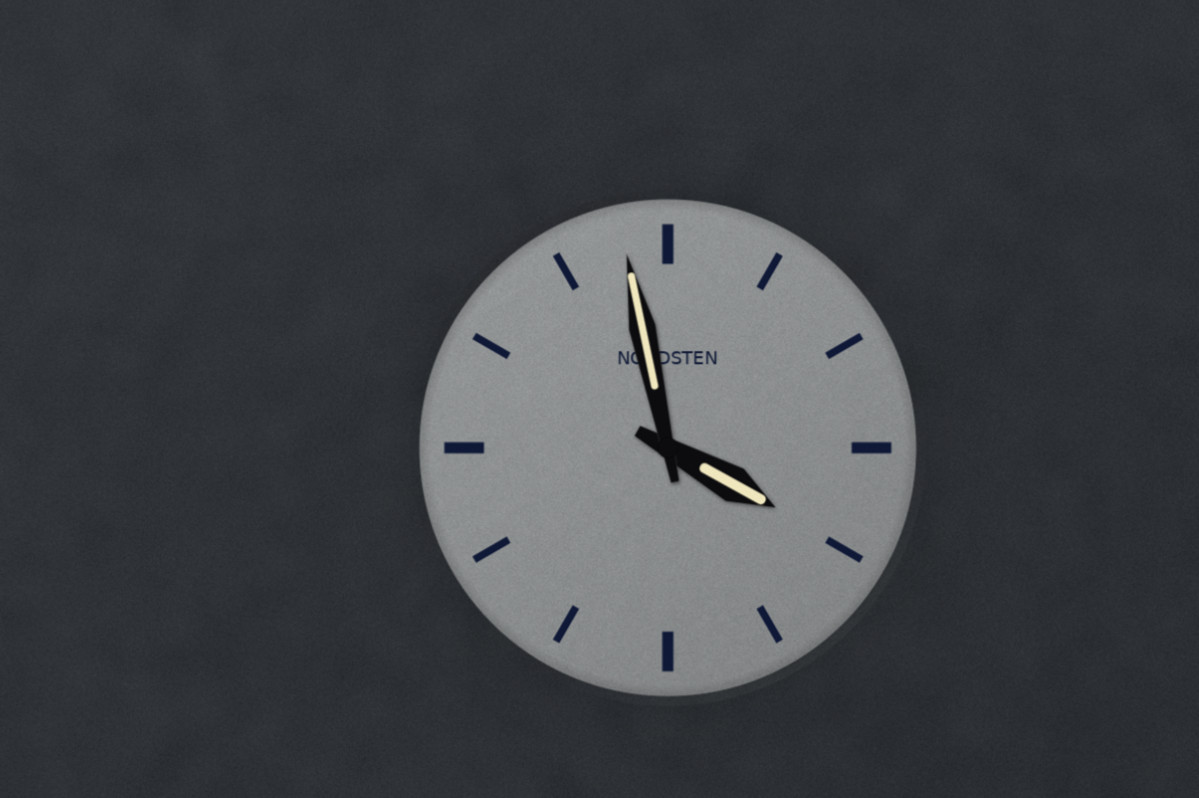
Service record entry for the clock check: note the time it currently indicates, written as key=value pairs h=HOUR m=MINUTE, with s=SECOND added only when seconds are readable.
h=3 m=58
